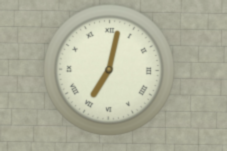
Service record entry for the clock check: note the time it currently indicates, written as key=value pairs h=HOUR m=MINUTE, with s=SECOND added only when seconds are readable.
h=7 m=2
